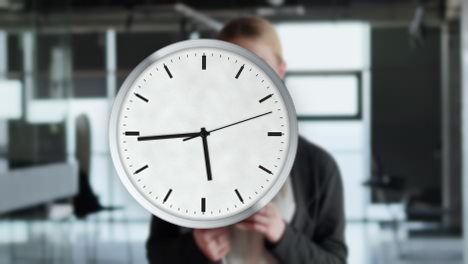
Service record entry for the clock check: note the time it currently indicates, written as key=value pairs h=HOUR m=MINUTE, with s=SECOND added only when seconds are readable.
h=5 m=44 s=12
